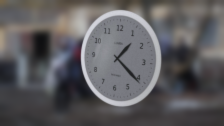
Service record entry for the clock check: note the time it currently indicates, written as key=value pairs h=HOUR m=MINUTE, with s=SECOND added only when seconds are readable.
h=1 m=21
